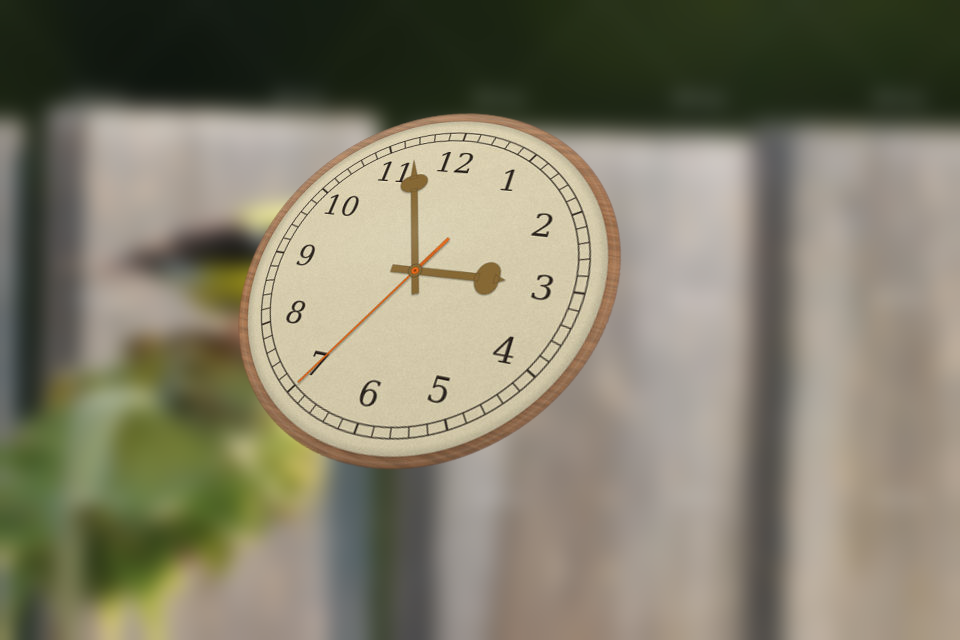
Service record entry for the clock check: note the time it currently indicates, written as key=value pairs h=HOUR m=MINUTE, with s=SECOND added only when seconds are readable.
h=2 m=56 s=35
